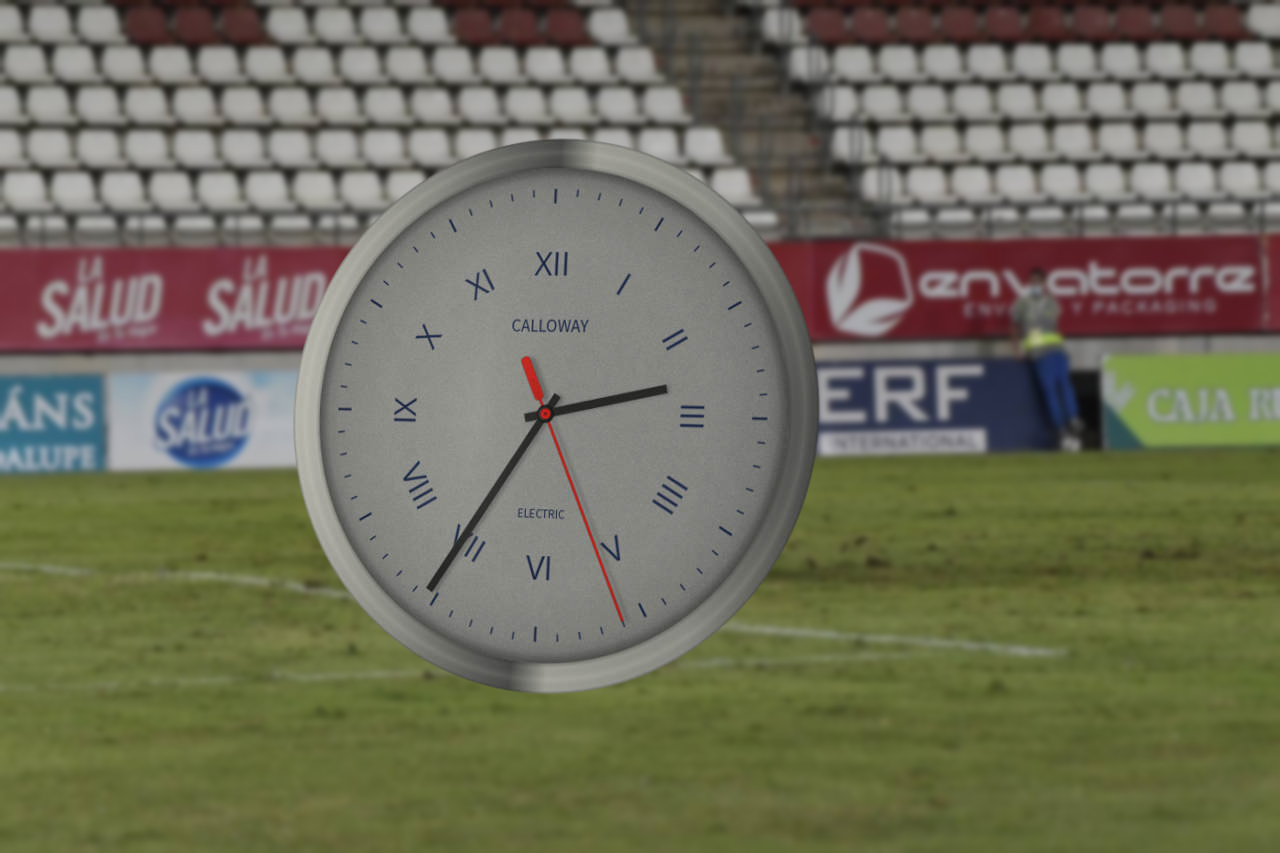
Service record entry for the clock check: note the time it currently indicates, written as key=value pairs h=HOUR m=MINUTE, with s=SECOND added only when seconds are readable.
h=2 m=35 s=26
